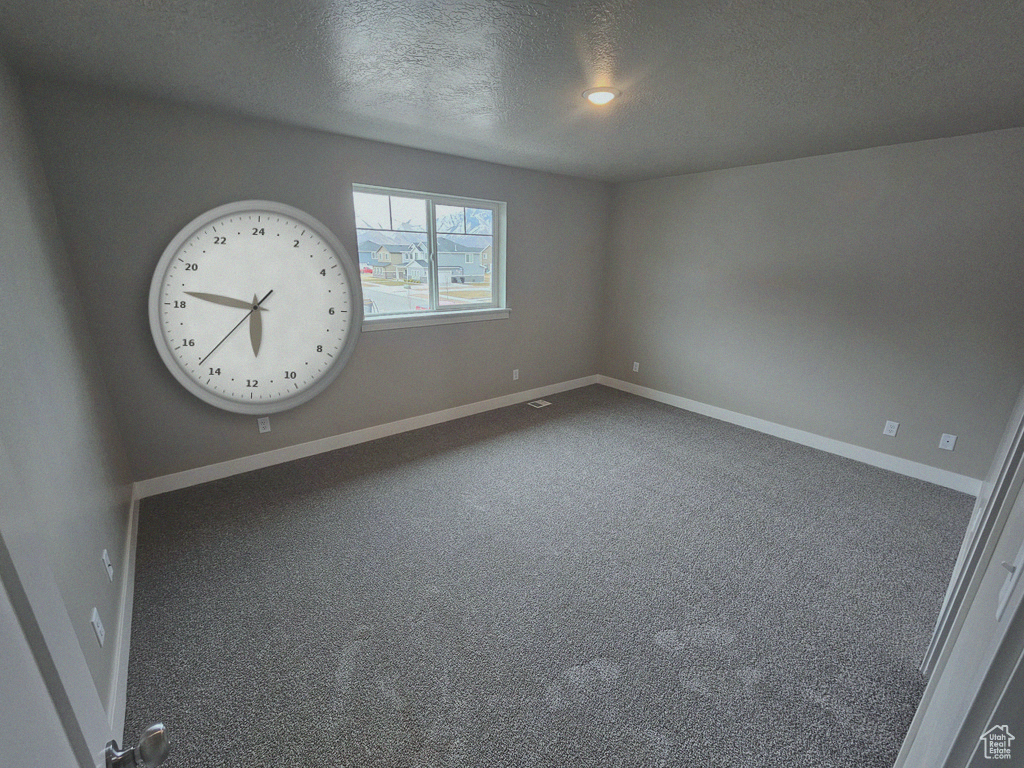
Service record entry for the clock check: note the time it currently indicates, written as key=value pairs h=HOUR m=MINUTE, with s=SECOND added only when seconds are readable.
h=11 m=46 s=37
